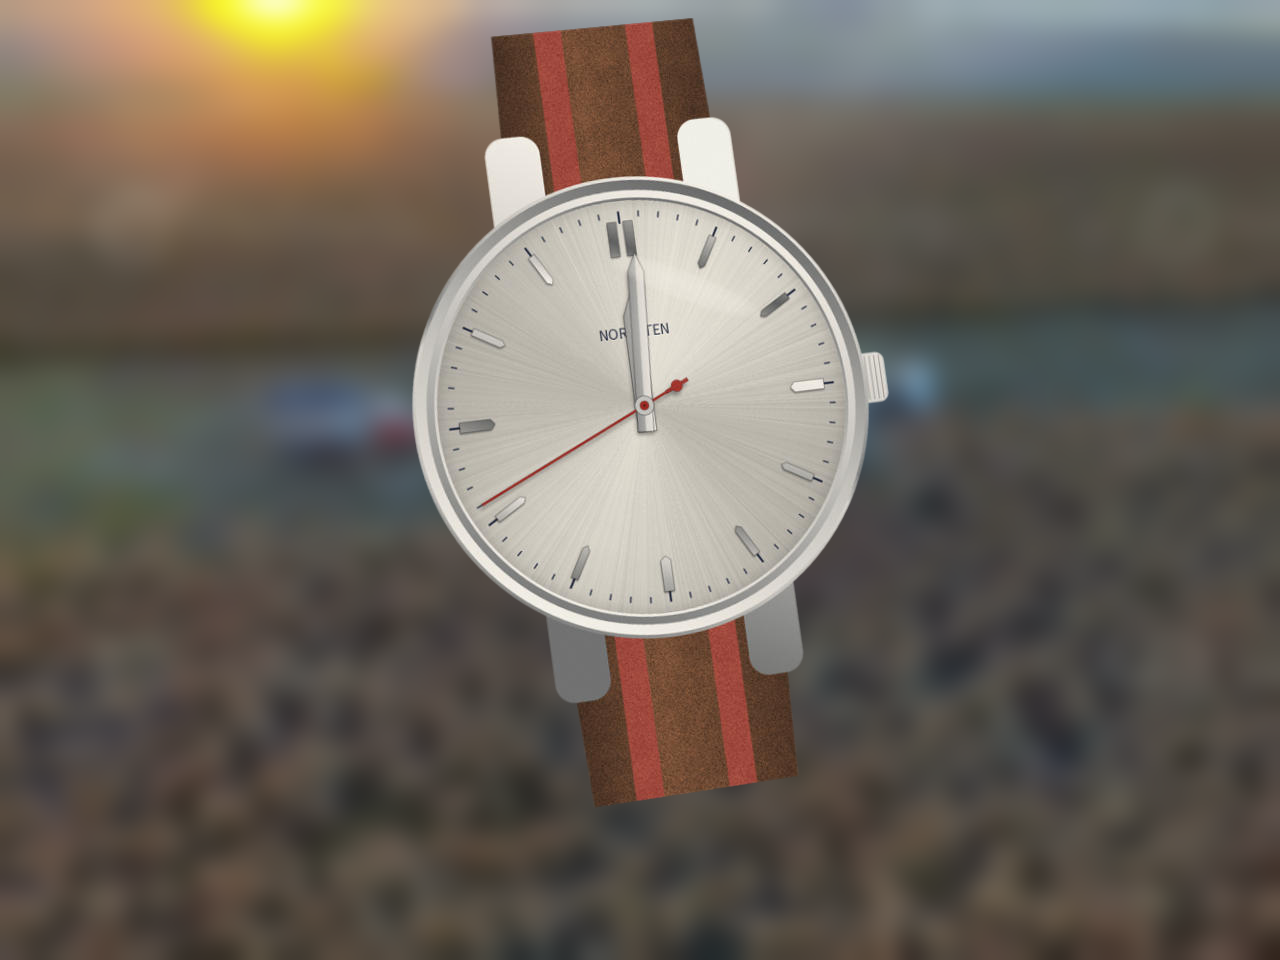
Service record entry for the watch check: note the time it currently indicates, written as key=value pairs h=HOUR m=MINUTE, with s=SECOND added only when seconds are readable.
h=12 m=0 s=41
